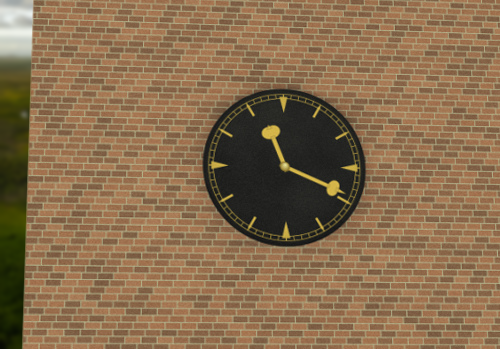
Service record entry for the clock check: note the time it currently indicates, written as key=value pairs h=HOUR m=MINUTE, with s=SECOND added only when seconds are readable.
h=11 m=19
